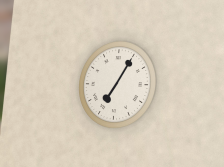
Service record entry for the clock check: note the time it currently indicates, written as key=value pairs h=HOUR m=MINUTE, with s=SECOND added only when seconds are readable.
h=7 m=5
